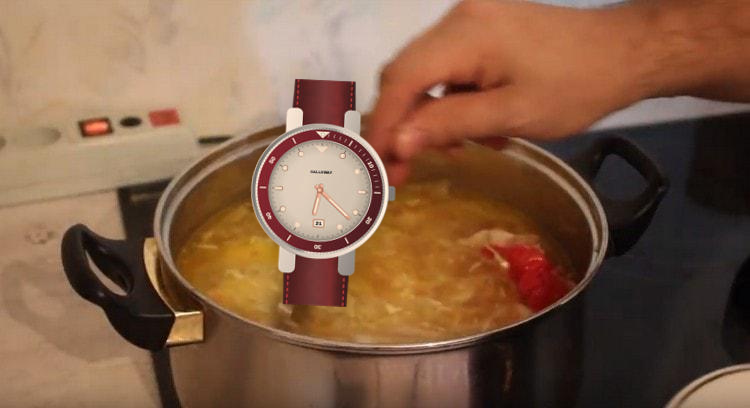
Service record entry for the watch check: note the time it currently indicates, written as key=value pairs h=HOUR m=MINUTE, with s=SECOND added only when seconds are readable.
h=6 m=22
